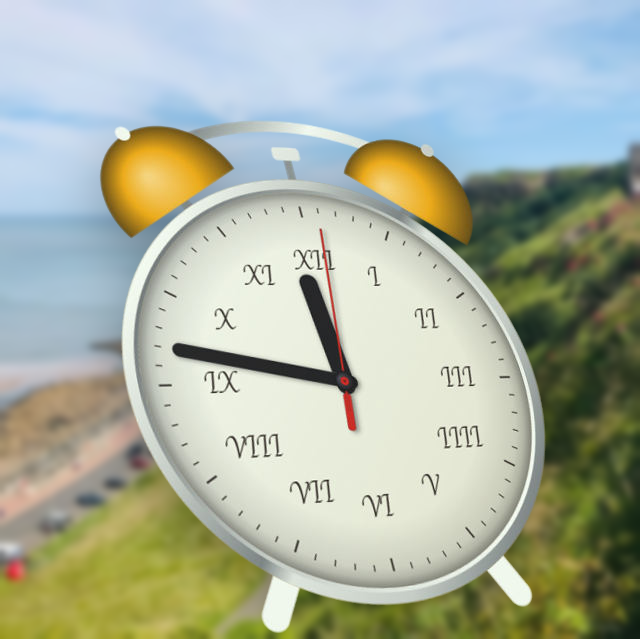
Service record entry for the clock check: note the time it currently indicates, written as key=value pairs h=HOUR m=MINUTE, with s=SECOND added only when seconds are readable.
h=11 m=47 s=1
